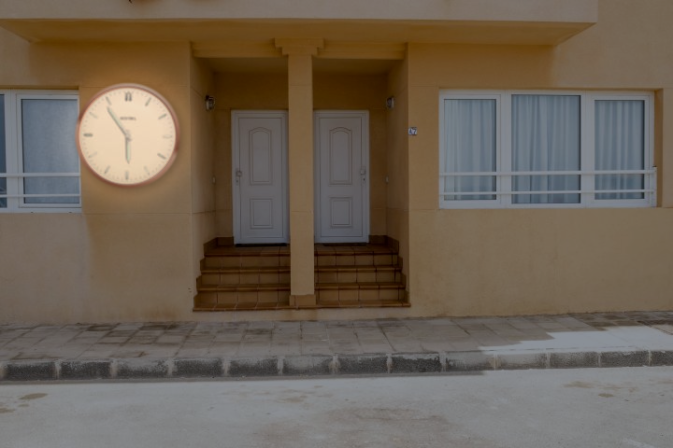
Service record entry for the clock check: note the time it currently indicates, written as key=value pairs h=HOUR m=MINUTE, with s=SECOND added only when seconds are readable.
h=5 m=54
